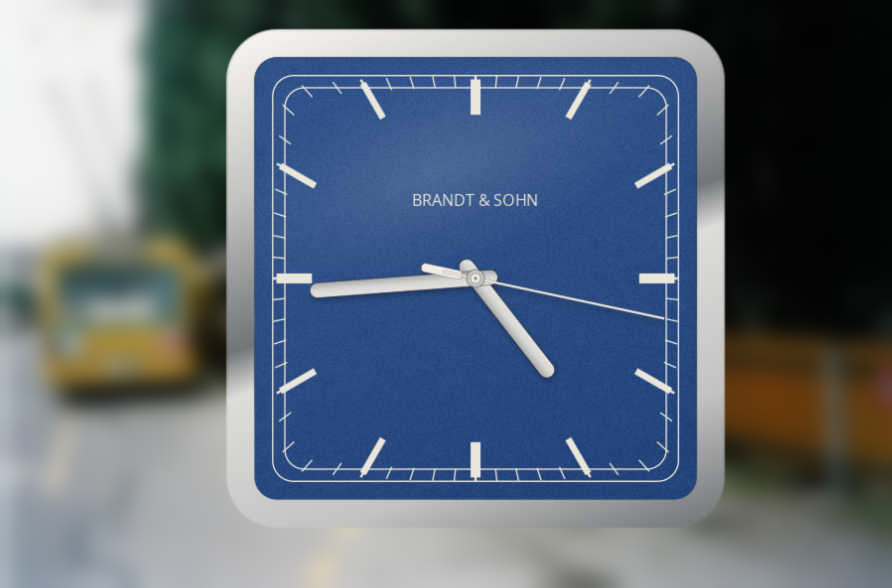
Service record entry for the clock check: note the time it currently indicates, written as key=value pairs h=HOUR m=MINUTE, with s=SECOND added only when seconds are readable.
h=4 m=44 s=17
